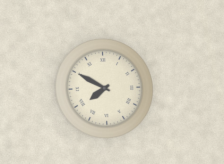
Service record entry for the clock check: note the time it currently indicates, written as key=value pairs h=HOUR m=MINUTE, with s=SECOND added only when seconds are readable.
h=7 m=50
